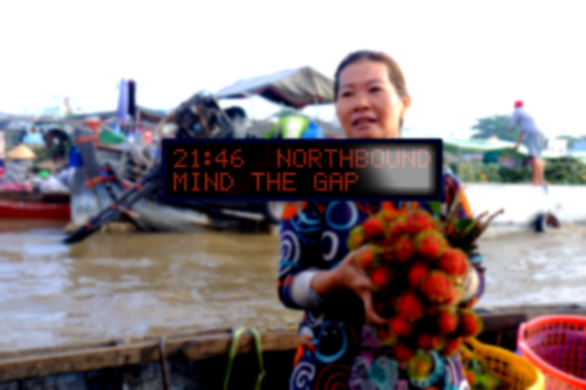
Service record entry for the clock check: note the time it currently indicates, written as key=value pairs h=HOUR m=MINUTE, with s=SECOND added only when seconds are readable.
h=21 m=46
